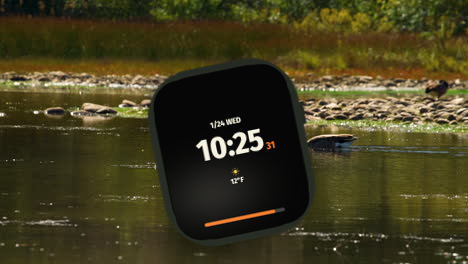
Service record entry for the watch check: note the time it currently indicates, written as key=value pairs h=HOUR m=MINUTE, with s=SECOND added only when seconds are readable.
h=10 m=25 s=31
